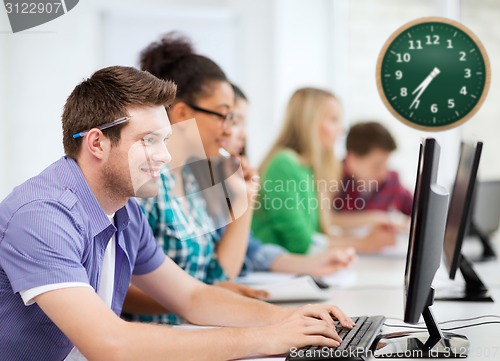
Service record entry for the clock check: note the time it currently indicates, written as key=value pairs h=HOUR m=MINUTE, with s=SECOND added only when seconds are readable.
h=7 m=36
